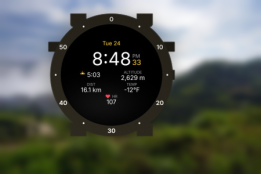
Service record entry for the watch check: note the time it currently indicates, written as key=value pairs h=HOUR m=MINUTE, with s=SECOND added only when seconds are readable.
h=8 m=48 s=33
